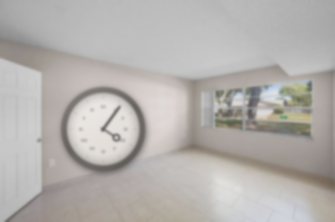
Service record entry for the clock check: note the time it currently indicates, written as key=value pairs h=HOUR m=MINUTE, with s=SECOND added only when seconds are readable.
h=4 m=6
